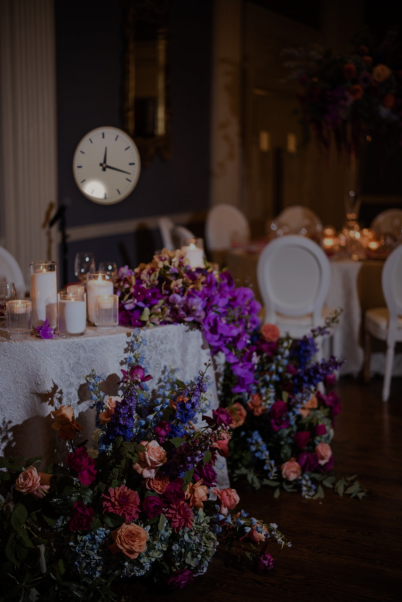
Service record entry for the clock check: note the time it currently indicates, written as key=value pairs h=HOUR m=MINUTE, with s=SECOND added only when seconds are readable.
h=12 m=18
